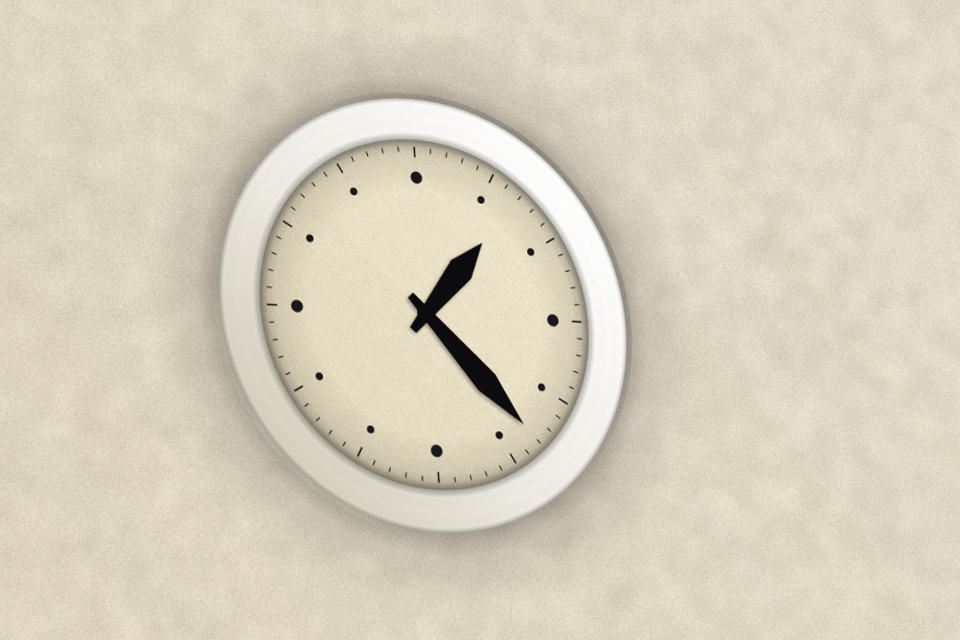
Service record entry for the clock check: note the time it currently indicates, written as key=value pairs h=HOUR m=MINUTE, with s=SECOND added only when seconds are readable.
h=1 m=23
